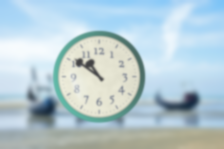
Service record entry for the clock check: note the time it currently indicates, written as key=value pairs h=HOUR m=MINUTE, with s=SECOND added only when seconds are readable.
h=10 m=51
